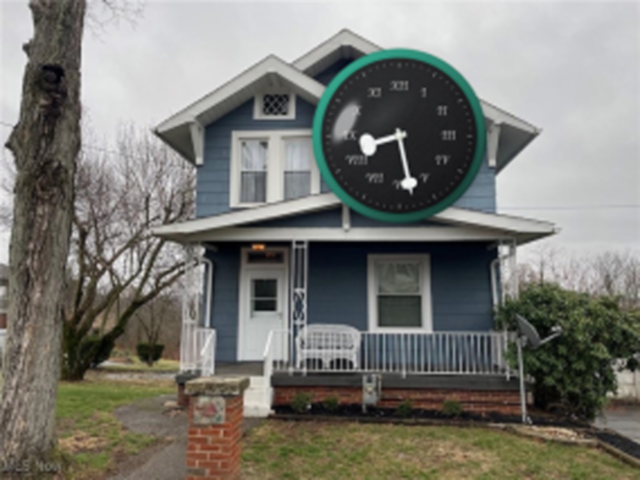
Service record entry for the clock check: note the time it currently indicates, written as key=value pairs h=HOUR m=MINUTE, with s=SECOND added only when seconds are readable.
h=8 m=28
